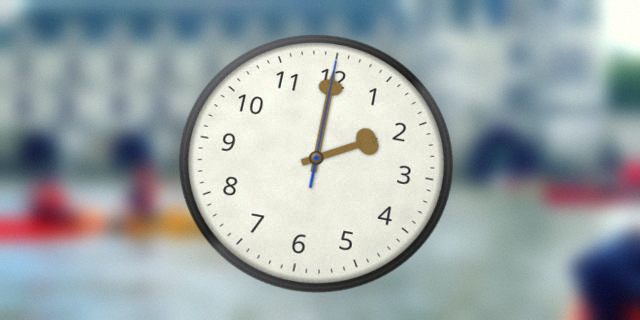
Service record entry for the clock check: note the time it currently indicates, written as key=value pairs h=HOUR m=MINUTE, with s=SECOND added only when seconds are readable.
h=2 m=0 s=0
